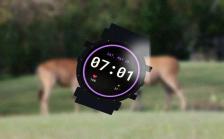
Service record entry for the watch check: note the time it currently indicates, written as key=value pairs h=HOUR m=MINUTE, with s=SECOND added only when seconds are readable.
h=7 m=1
